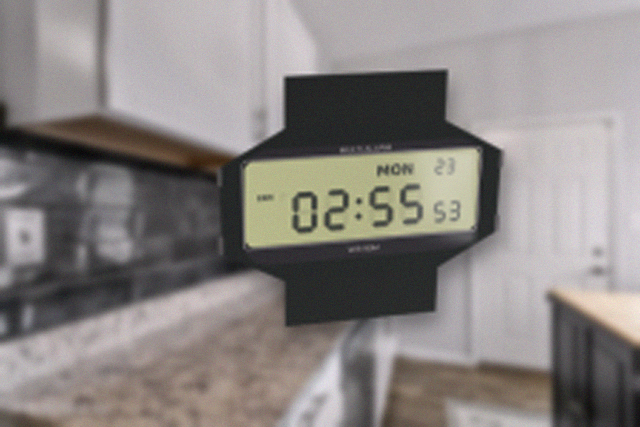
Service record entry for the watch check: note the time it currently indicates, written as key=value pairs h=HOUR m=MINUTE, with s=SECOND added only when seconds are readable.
h=2 m=55 s=53
